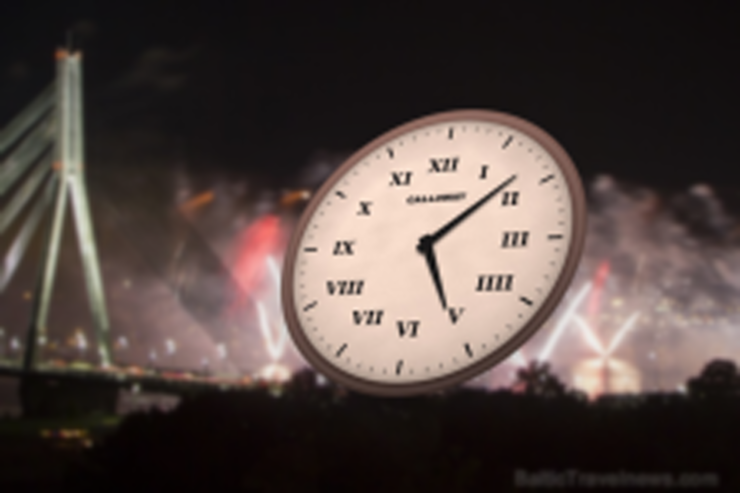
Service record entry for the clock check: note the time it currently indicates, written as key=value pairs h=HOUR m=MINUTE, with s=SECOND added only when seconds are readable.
h=5 m=8
